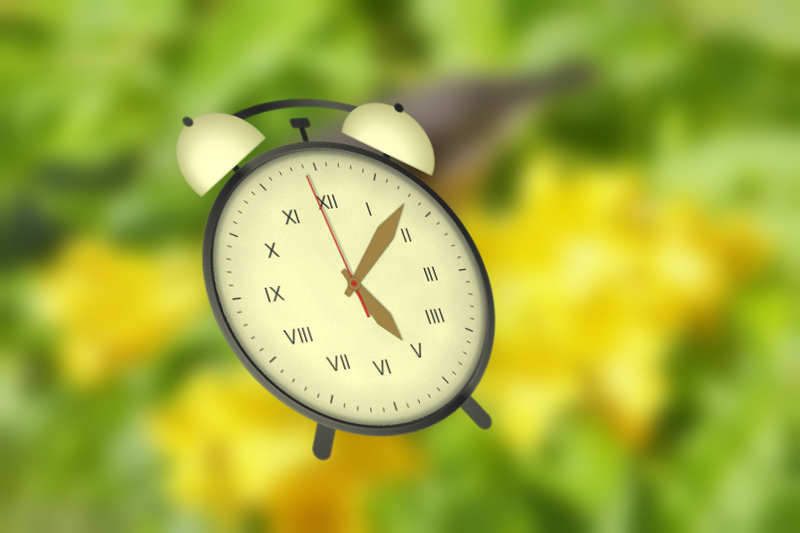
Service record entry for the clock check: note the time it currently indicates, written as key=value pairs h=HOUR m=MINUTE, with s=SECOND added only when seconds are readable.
h=5 m=7 s=59
